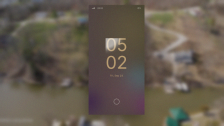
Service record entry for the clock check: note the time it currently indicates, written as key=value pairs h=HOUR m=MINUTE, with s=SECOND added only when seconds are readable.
h=5 m=2
